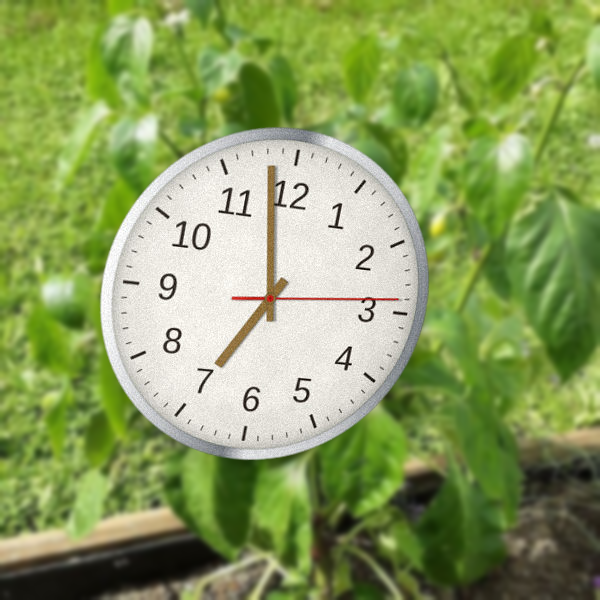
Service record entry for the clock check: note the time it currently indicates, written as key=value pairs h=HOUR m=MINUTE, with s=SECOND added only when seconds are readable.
h=6 m=58 s=14
